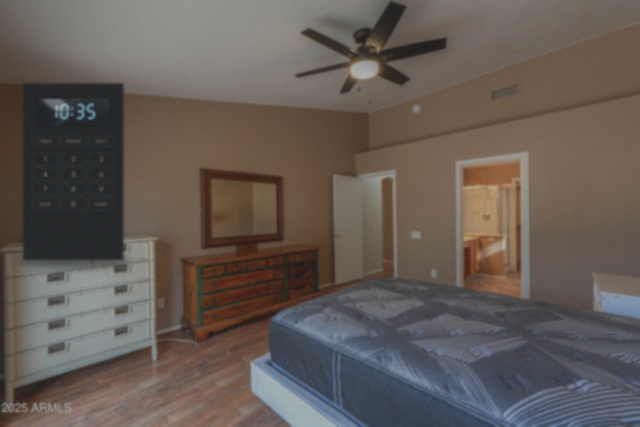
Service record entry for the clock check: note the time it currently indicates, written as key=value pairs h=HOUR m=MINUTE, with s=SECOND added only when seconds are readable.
h=10 m=35
